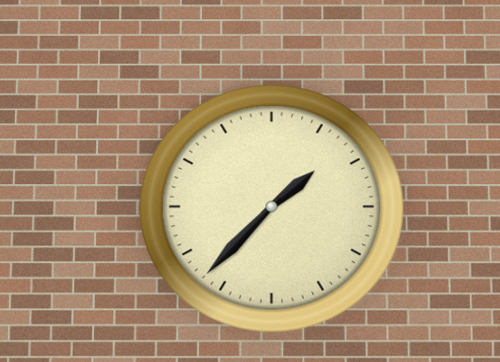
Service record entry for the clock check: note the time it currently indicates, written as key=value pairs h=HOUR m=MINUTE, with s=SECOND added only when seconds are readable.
h=1 m=37
